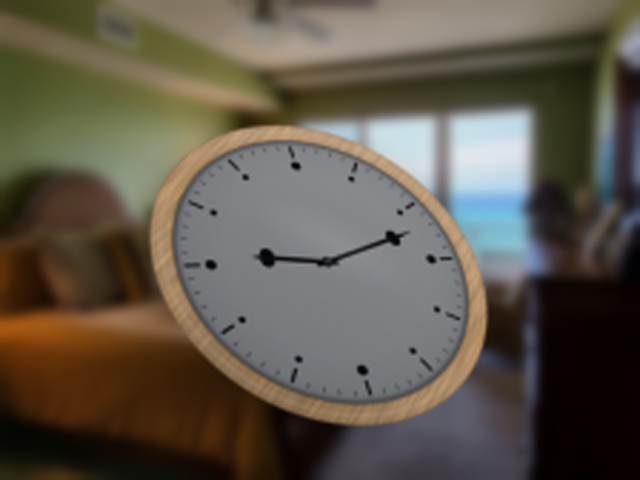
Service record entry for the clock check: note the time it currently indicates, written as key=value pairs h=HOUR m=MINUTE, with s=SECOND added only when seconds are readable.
h=9 m=12
